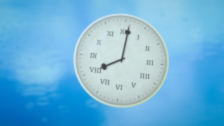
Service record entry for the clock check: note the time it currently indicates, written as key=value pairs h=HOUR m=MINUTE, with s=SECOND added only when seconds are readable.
h=8 m=1
